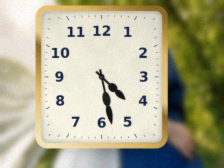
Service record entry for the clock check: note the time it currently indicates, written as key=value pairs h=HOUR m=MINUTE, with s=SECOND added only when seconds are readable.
h=4 m=28
